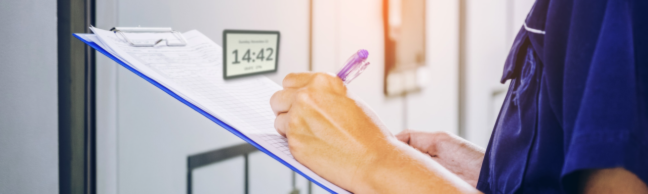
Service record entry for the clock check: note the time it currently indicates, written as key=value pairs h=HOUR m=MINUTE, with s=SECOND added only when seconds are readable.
h=14 m=42
